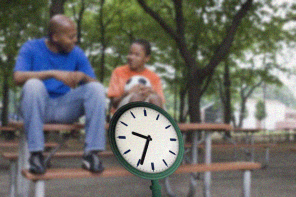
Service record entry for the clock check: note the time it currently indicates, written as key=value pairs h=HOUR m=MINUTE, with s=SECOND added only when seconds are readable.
h=9 m=34
